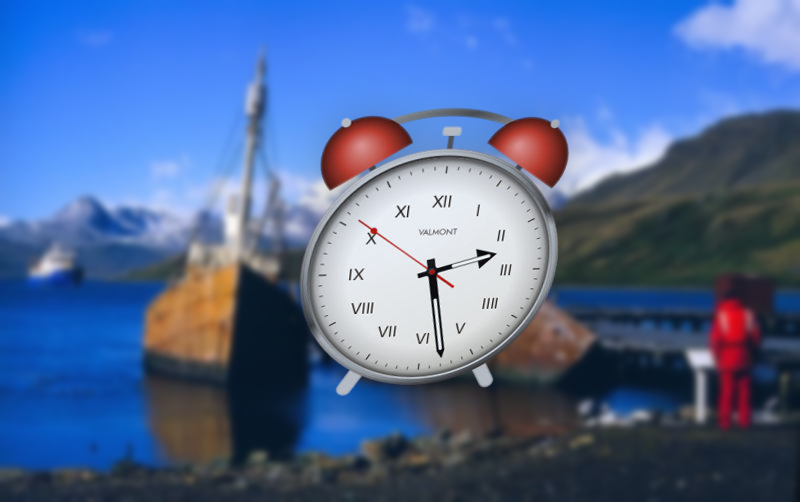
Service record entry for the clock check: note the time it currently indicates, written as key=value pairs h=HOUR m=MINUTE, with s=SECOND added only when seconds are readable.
h=2 m=27 s=51
